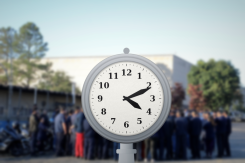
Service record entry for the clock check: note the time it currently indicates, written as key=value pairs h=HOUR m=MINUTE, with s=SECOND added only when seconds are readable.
h=4 m=11
